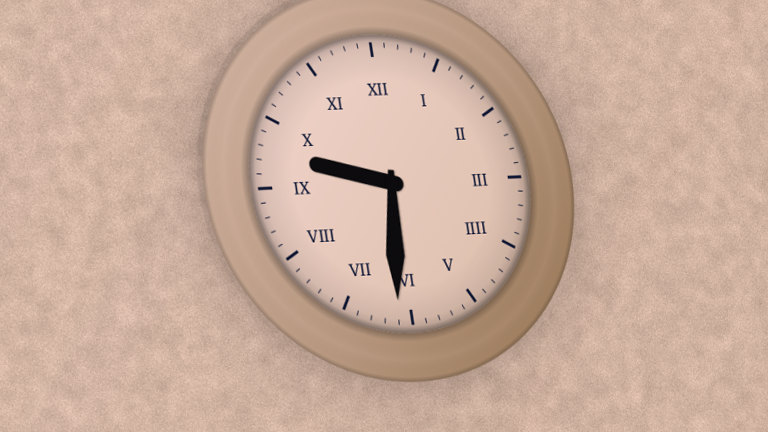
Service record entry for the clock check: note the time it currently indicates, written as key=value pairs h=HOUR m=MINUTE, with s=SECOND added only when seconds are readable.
h=9 m=31
